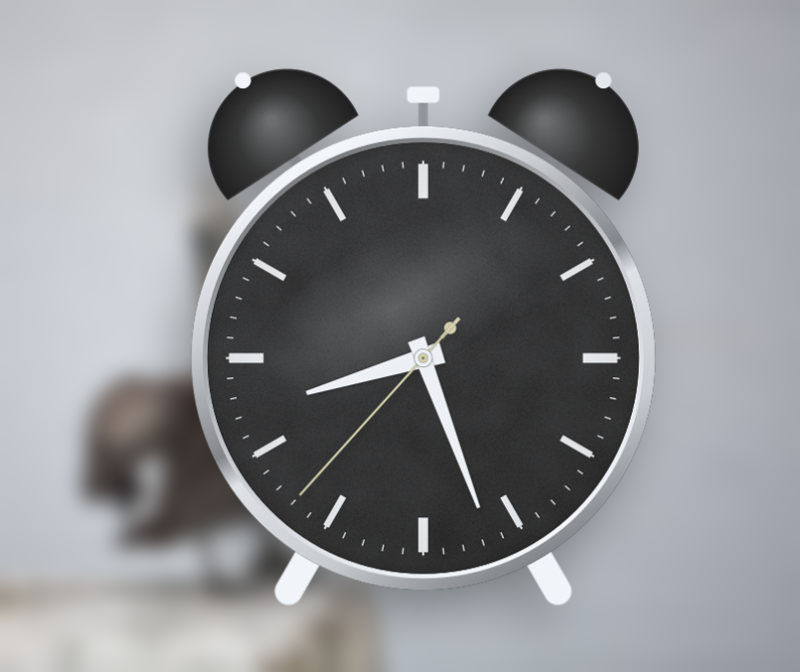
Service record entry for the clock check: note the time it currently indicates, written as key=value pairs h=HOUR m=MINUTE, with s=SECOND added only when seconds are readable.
h=8 m=26 s=37
